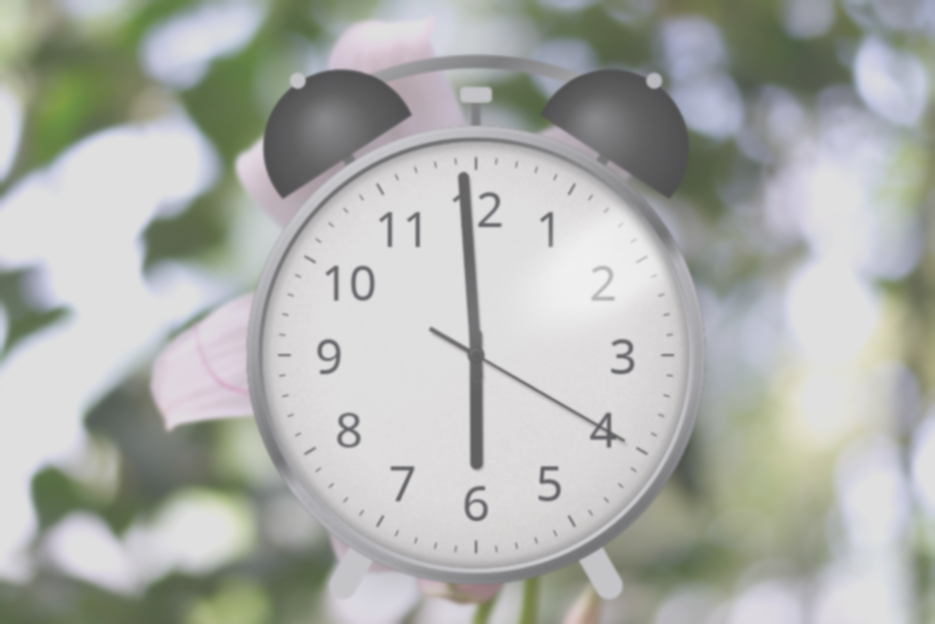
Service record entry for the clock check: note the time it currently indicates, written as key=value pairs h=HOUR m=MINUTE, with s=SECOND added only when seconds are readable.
h=5 m=59 s=20
